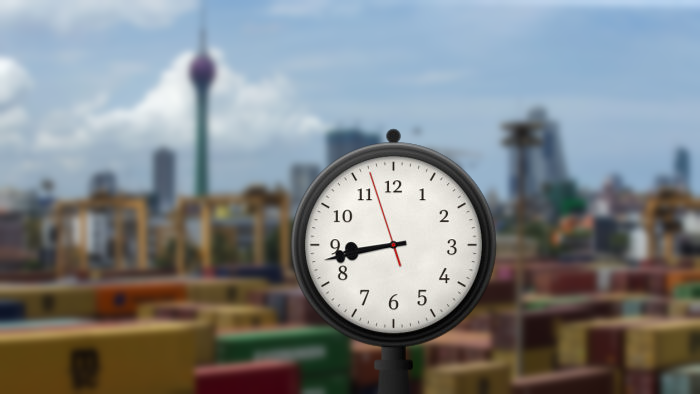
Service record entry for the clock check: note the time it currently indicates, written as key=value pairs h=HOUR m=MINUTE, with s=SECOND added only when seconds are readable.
h=8 m=42 s=57
